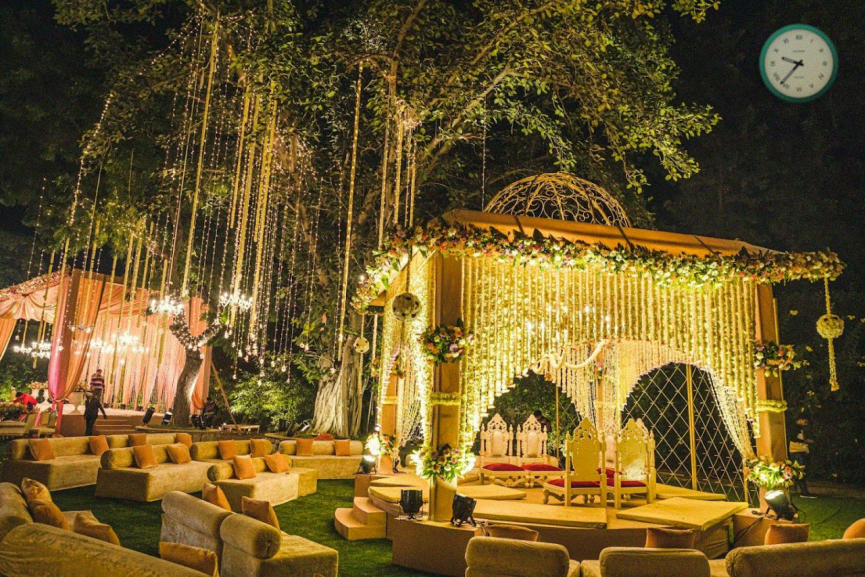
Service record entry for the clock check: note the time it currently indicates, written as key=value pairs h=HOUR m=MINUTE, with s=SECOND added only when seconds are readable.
h=9 m=37
